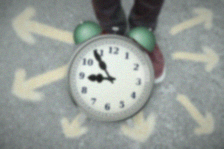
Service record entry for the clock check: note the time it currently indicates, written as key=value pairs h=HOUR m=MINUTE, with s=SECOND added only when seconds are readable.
h=8 m=54
